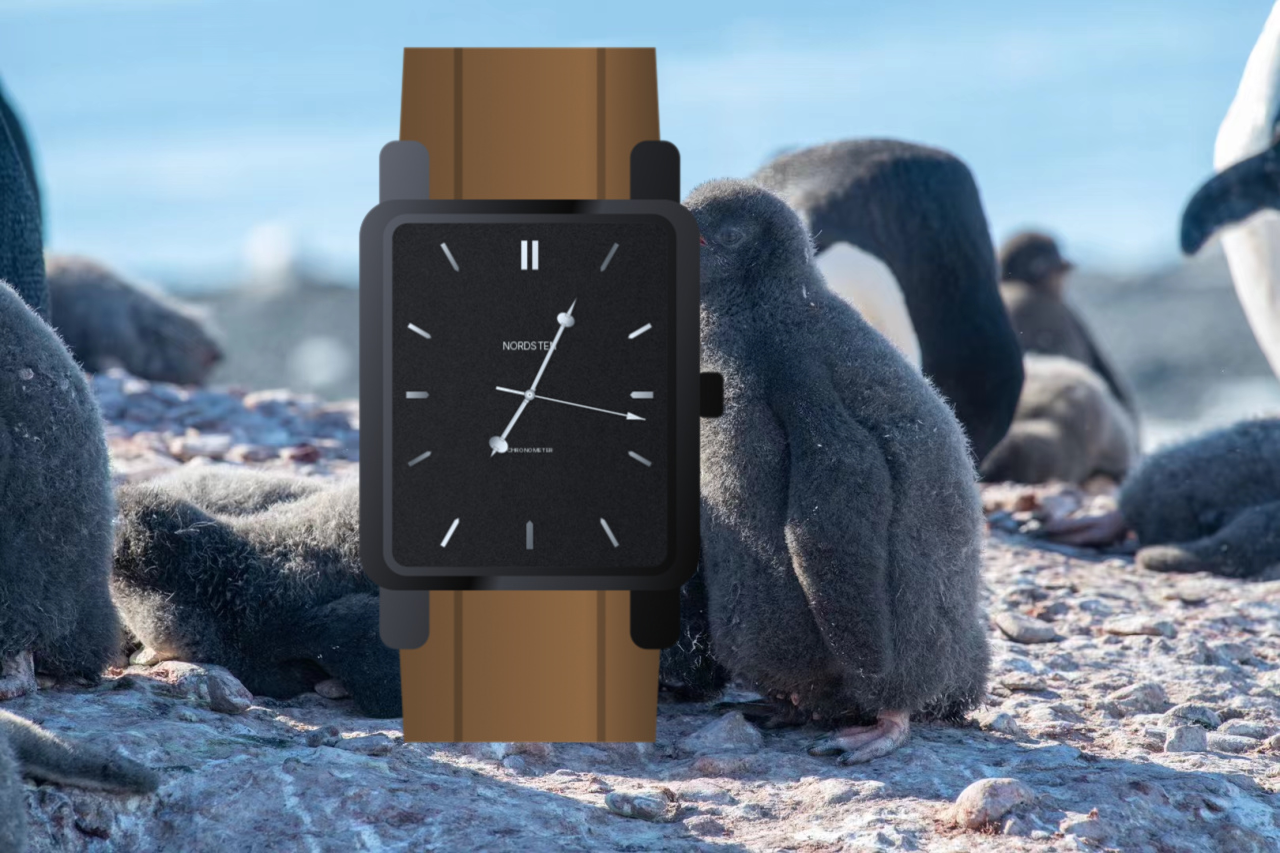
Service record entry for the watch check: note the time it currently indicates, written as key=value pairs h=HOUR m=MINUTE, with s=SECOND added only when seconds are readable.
h=7 m=4 s=17
